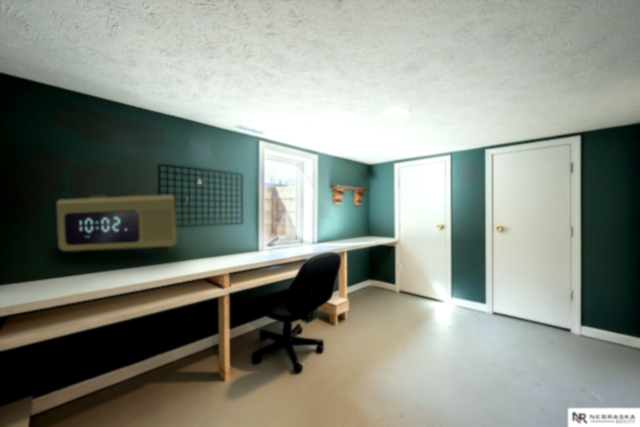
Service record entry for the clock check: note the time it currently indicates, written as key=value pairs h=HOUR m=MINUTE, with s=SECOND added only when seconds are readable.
h=10 m=2
